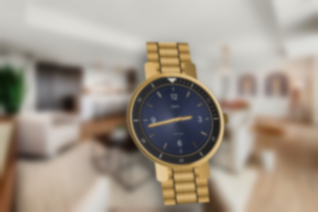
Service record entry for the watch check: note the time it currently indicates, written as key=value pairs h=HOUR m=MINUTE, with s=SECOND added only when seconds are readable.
h=2 m=43
